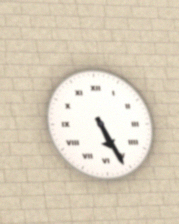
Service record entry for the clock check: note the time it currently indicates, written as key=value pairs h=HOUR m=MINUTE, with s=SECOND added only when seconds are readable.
h=5 m=26
